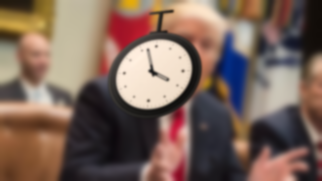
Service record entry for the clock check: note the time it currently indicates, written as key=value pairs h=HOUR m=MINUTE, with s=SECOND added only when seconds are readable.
h=3 m=57
